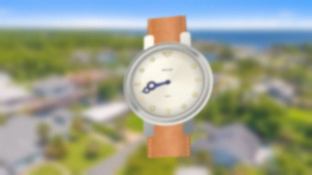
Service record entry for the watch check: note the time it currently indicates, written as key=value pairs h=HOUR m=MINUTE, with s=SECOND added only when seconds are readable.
h=8 m=42
